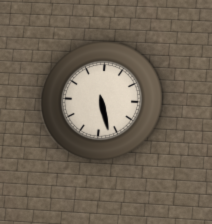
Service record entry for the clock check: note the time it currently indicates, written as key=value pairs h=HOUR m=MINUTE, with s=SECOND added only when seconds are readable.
h=5 m=27
